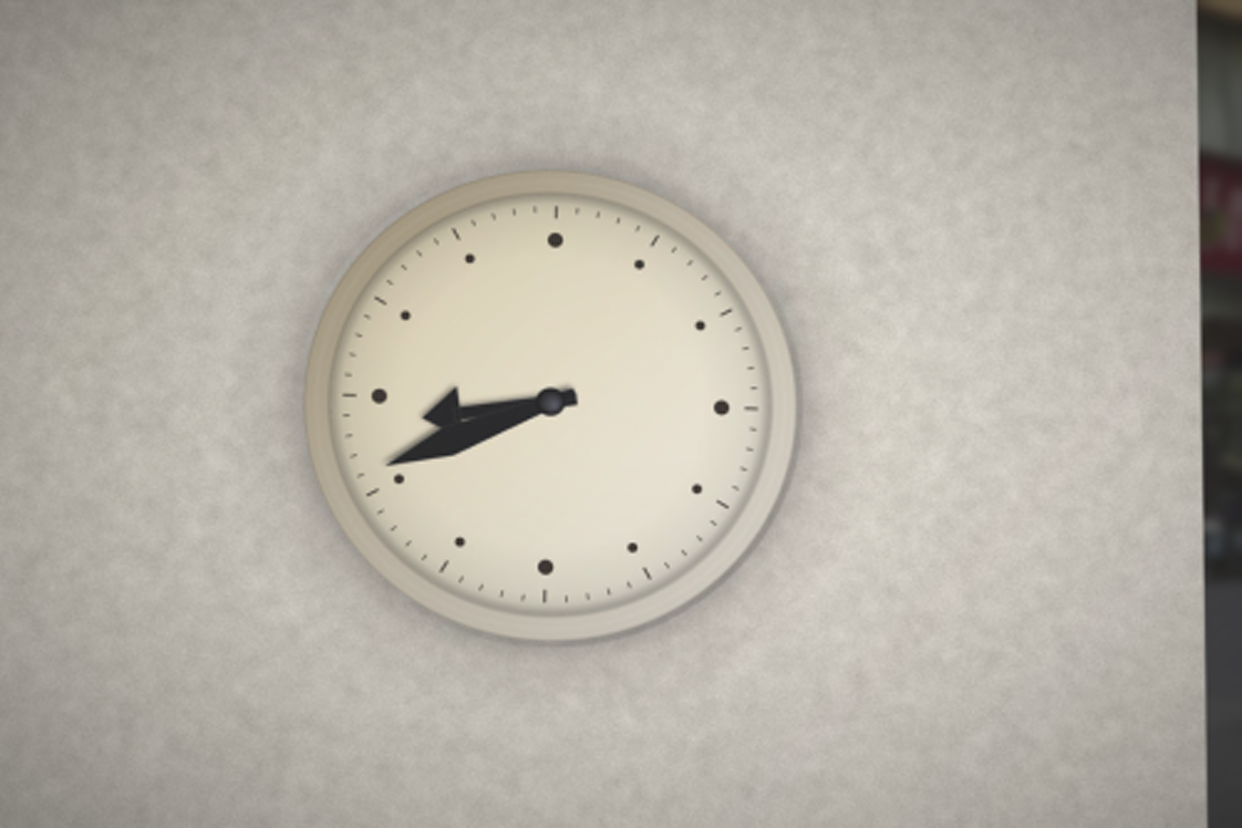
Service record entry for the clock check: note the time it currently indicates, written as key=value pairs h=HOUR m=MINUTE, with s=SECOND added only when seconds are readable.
h=8 m=41
